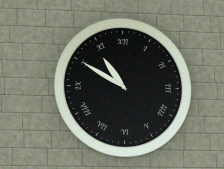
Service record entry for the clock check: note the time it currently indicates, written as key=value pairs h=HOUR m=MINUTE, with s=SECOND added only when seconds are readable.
h=10 m=50
